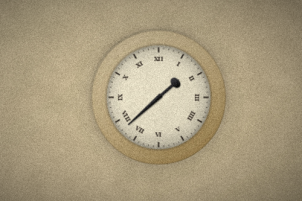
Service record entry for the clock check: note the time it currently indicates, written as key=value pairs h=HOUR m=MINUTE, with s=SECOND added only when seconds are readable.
h=1 m=38
